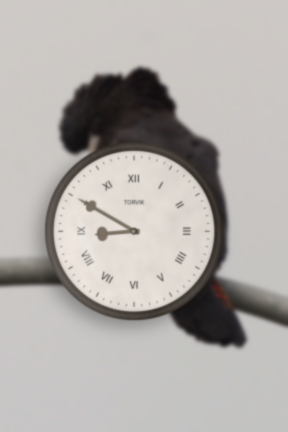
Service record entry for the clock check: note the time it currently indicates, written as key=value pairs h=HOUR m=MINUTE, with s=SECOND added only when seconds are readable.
h=8 m=50
